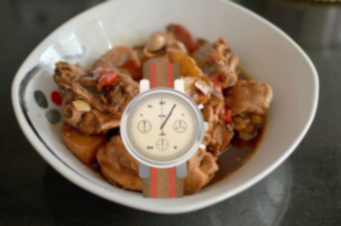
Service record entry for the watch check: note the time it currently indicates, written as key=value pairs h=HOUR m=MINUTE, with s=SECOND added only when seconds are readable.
h=1 m=5
